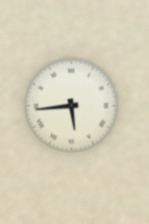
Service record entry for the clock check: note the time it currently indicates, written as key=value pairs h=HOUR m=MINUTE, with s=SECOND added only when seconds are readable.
h=5 m=44
